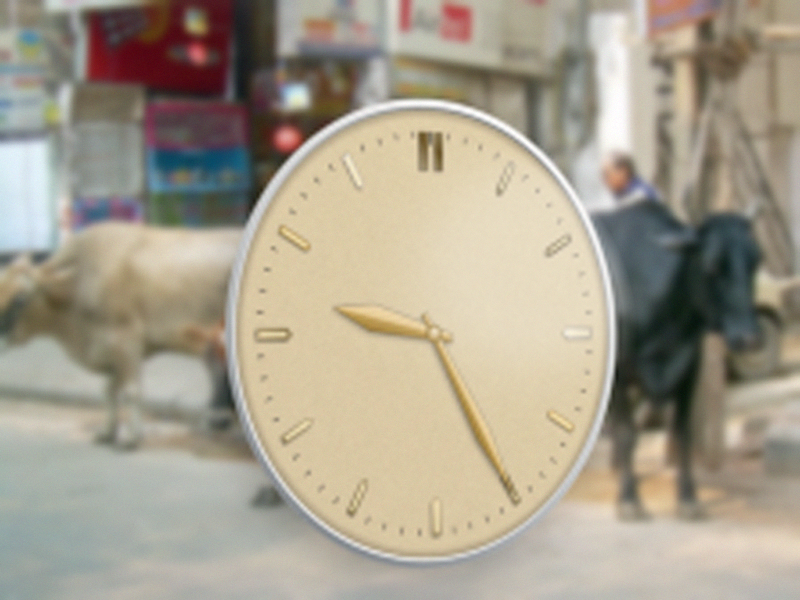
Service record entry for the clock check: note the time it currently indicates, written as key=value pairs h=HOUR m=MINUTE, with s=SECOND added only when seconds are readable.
h=9 m=25
